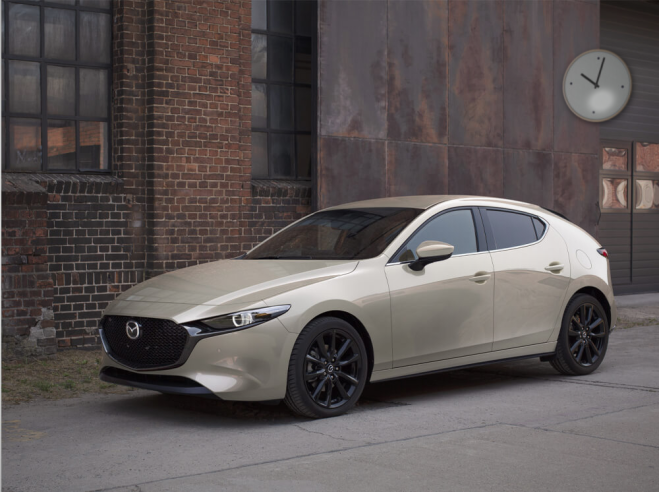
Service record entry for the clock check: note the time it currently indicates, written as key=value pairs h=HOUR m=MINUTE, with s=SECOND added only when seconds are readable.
h=10 m=2
